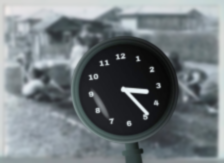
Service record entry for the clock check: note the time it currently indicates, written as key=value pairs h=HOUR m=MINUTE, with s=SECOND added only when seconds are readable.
h=3 m=24
